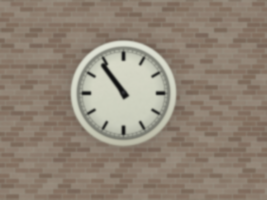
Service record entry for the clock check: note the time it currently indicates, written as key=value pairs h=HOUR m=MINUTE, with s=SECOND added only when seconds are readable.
h=10 m=54
